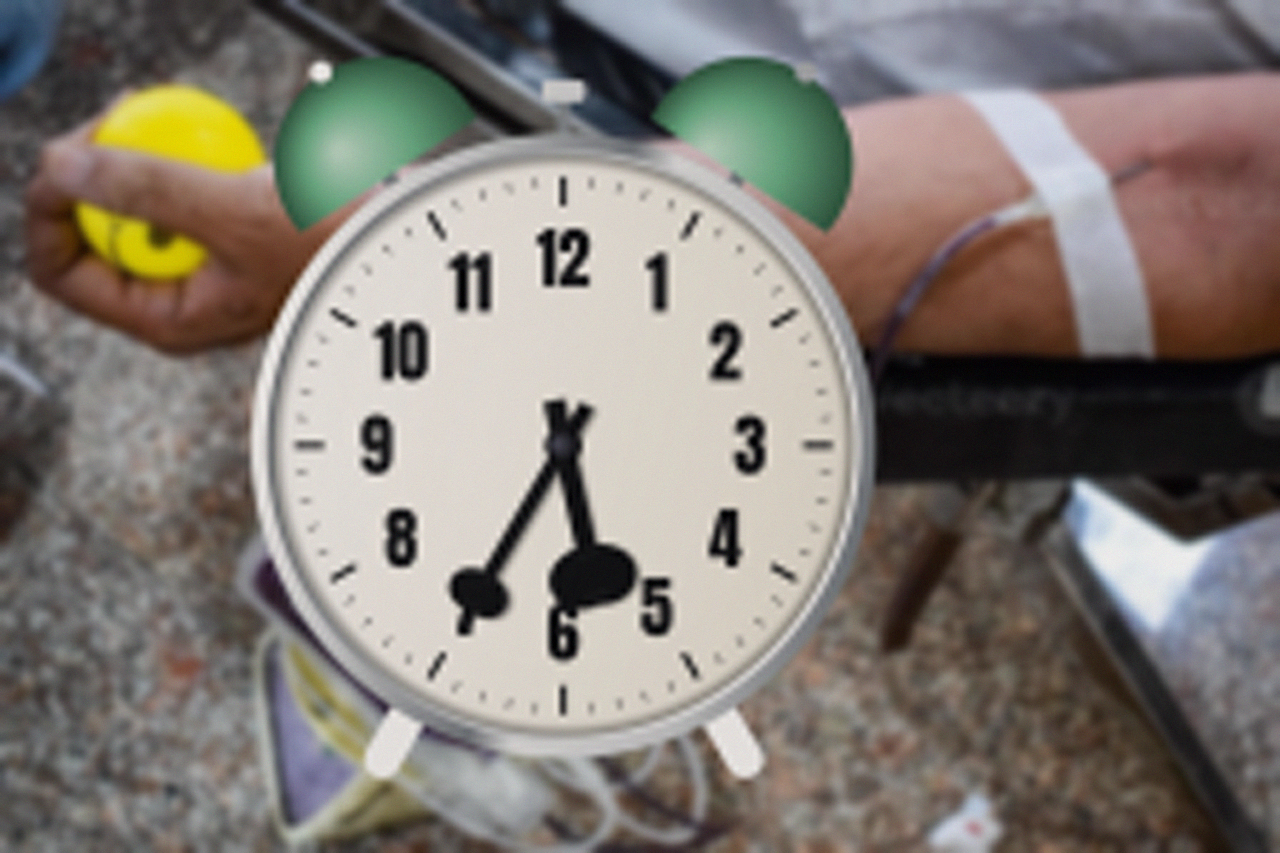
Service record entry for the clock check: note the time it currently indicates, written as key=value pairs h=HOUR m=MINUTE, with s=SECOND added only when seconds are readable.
h=5 m=35
